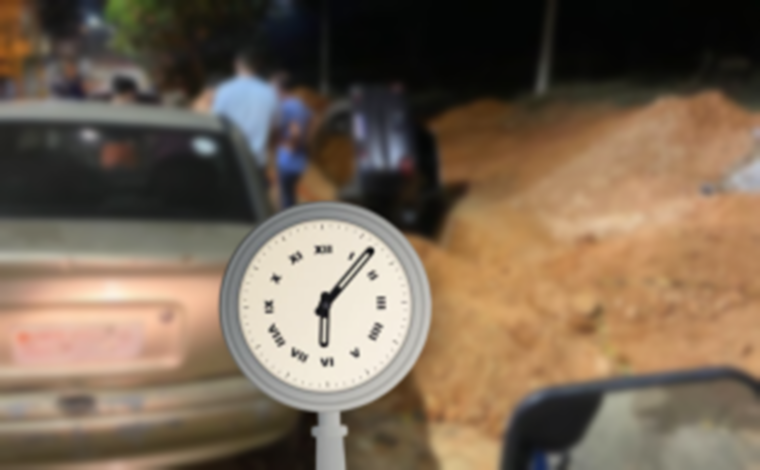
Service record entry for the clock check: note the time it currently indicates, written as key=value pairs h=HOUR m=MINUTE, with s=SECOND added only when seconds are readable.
h=6 m=7
